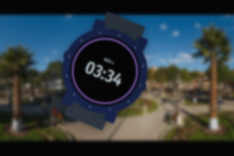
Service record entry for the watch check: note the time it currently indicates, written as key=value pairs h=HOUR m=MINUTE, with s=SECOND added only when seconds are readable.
h=3 m=34
